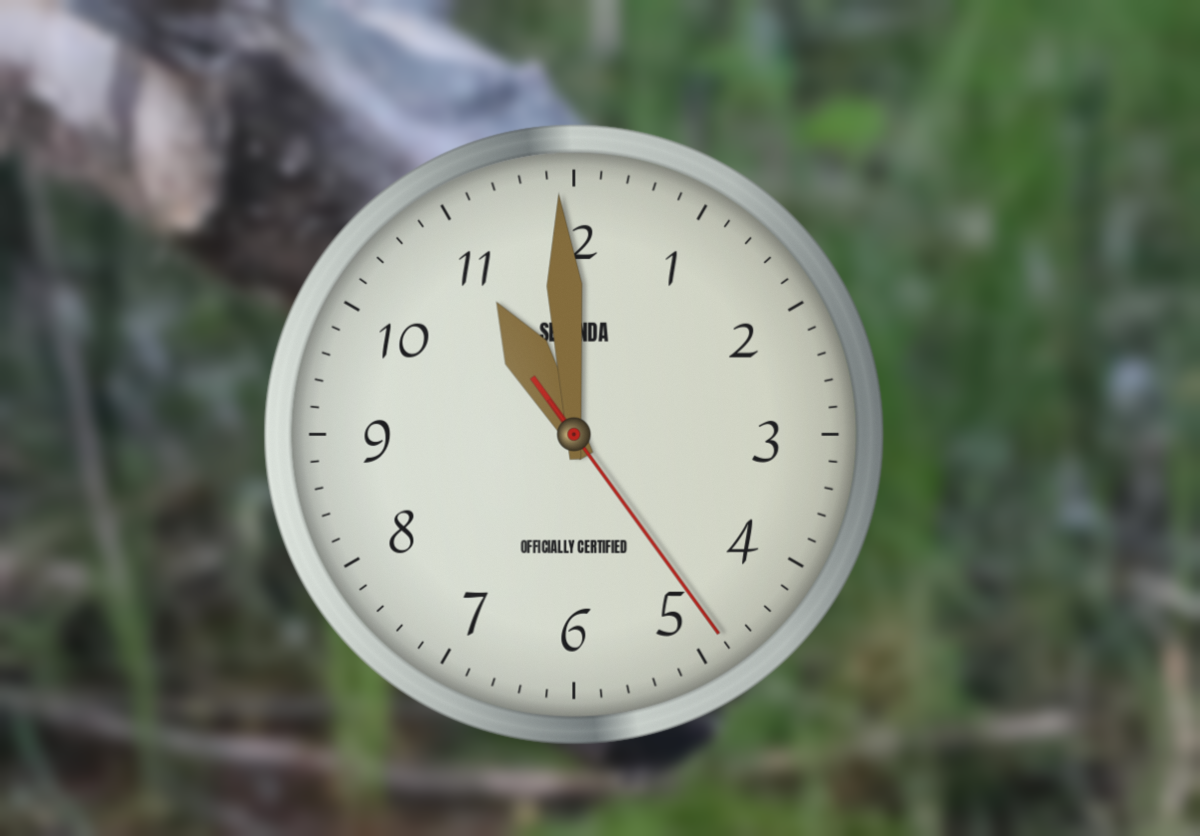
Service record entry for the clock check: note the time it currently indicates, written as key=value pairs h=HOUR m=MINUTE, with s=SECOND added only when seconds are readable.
h=10 m=59 s=24
